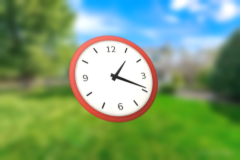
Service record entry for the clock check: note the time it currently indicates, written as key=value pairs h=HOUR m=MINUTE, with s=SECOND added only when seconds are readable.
h=1 m=19
